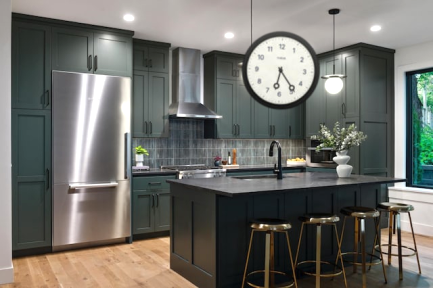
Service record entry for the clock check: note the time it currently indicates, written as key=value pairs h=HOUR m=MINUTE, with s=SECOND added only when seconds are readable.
h=6 m=24
